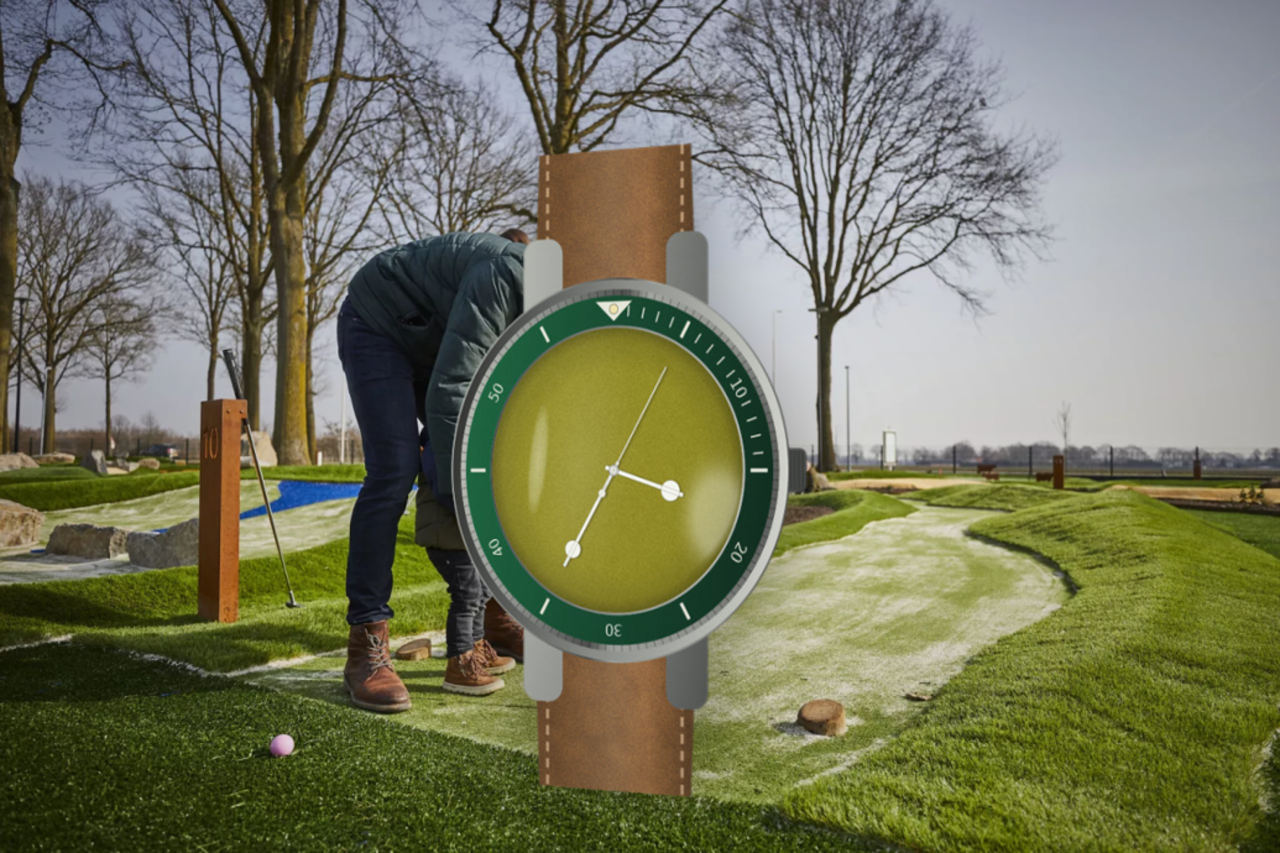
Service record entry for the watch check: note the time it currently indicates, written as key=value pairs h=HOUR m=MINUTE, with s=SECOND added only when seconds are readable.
h=3 m=35 s=5
